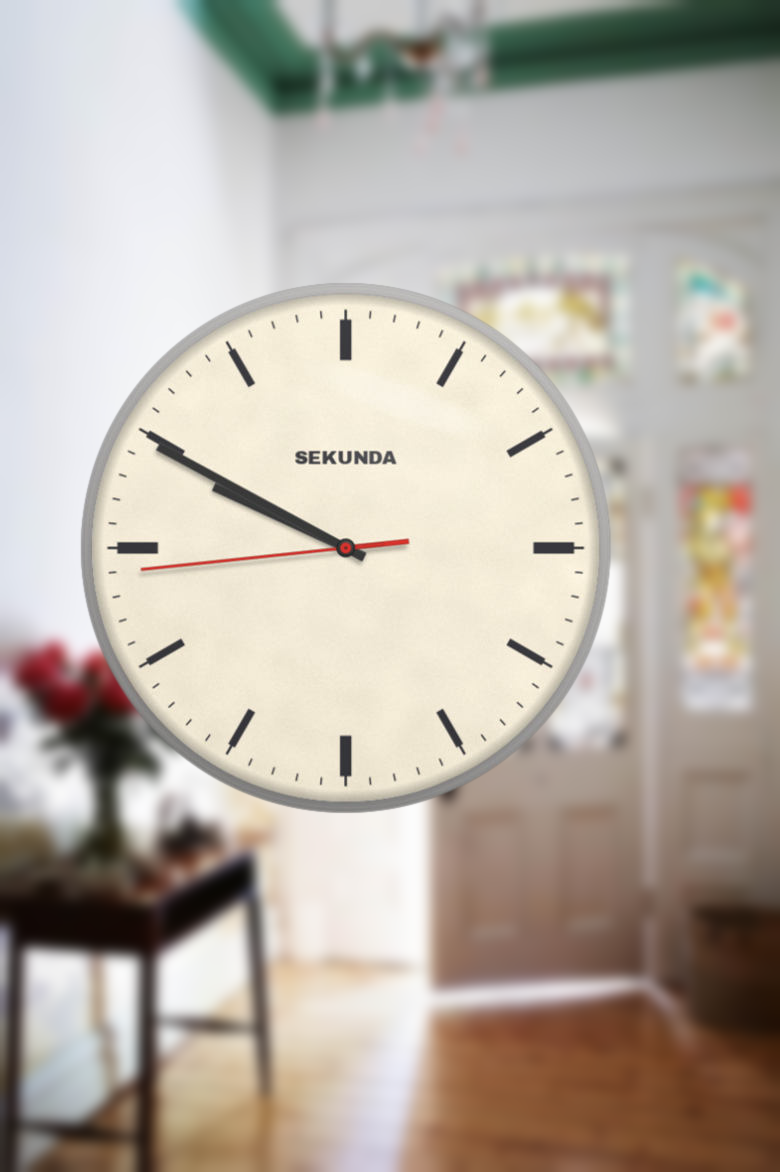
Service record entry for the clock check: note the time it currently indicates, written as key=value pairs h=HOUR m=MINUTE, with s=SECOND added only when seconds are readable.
h=9 m=49 s=44
